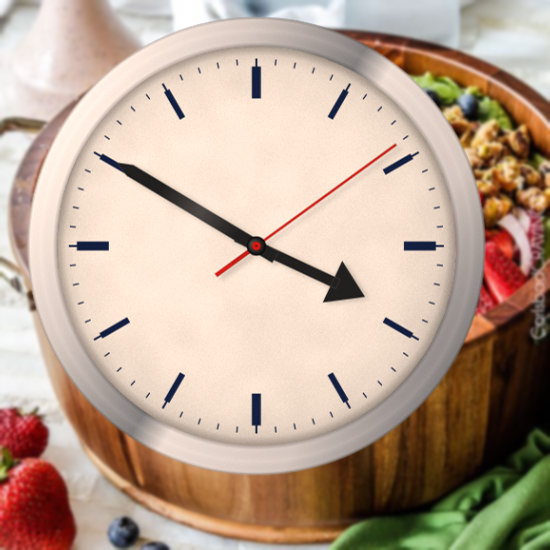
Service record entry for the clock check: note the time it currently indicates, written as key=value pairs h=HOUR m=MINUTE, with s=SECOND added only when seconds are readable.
h=3 m=50 s=9
